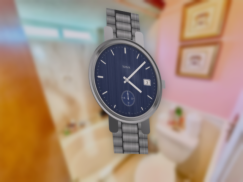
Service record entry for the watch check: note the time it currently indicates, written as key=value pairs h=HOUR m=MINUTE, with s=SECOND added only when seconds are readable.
h=4 m=8
